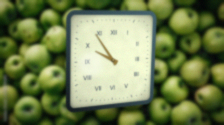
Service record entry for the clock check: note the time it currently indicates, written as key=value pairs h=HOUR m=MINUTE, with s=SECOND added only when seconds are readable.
h=9 m=54
